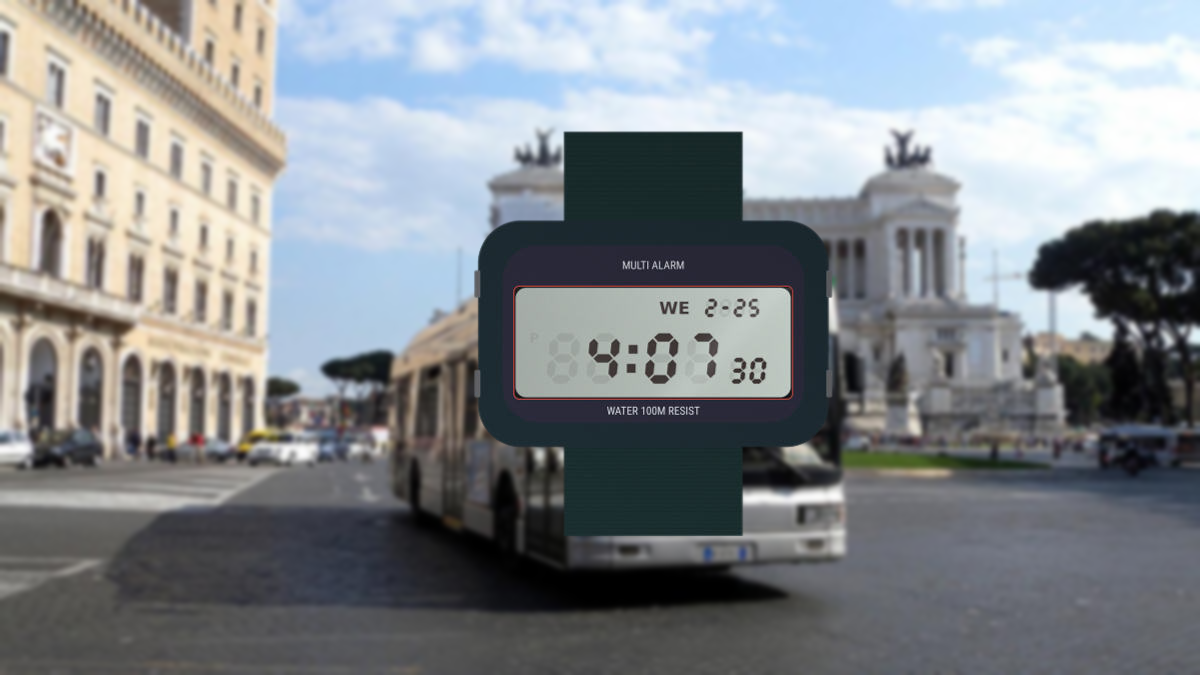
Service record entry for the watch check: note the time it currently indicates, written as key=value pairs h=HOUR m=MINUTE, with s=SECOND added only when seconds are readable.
h=4 m=7 s=30
